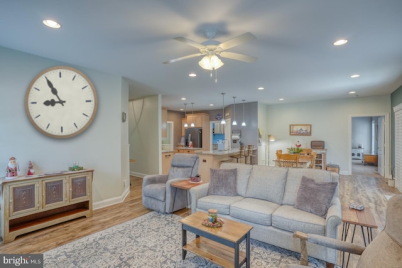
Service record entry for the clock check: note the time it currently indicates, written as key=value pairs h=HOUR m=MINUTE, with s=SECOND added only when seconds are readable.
h=8 m=55
